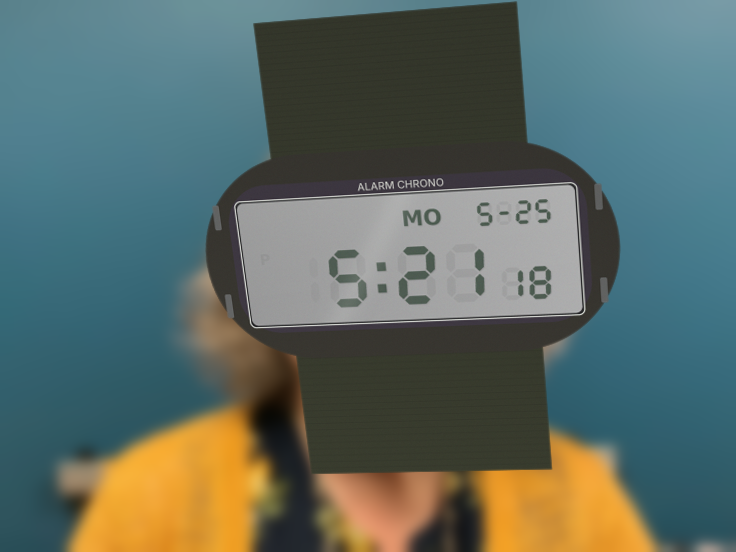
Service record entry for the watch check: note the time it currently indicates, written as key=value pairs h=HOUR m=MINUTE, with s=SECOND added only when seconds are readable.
h=5 m=21 s=18
